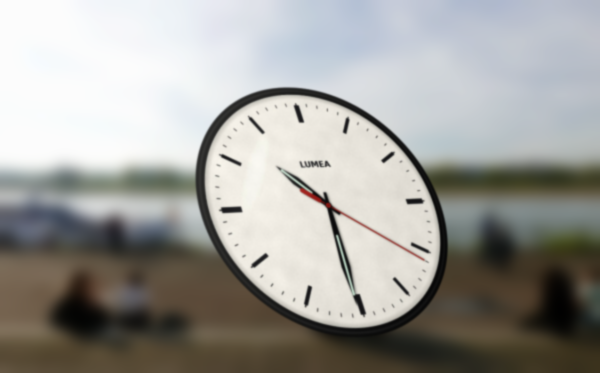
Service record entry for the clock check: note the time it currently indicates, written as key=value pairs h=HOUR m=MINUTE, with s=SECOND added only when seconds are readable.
h=10 m=30 s=21
